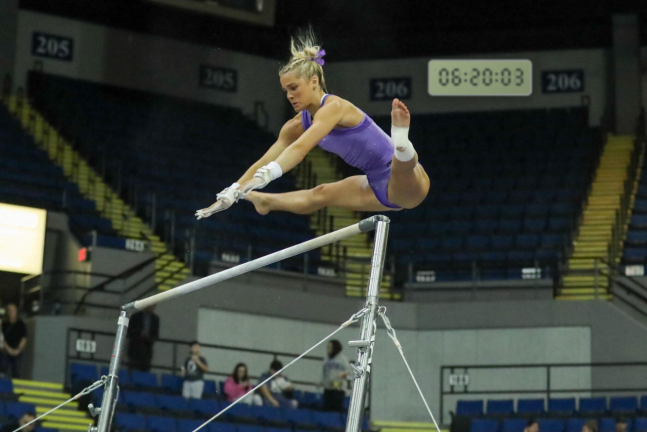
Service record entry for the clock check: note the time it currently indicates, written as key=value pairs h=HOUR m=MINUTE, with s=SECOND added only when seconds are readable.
h=6 m=20 s=3
